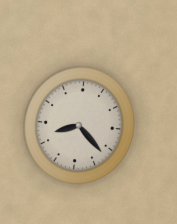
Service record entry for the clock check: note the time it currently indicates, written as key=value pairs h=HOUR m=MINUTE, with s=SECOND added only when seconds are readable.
h=8 m=22
